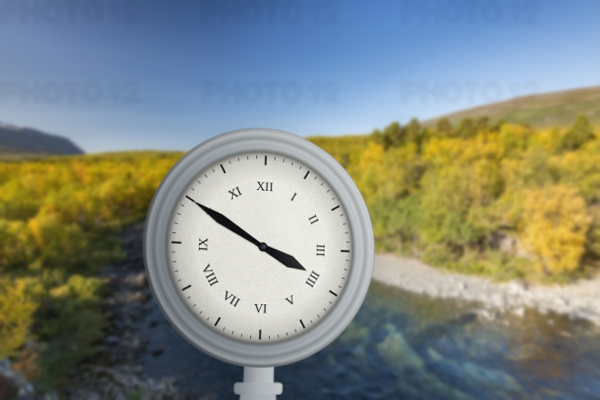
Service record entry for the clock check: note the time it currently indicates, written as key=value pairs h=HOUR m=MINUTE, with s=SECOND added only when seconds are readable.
h=3 m=50
